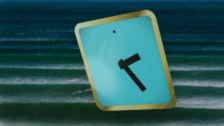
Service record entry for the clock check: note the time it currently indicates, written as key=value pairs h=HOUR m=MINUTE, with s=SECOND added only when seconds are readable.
h=2 m=25
